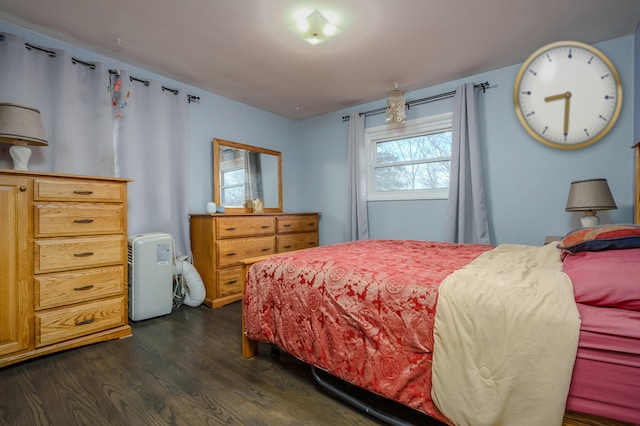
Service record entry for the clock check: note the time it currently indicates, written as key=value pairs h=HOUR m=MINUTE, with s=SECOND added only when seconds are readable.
h=8 m=30
